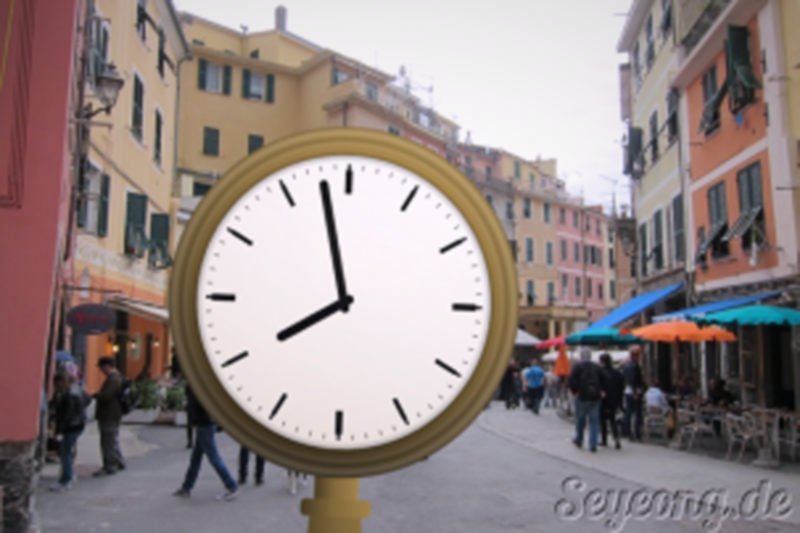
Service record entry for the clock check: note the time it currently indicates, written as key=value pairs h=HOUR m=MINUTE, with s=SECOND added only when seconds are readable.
h=7 m=58
